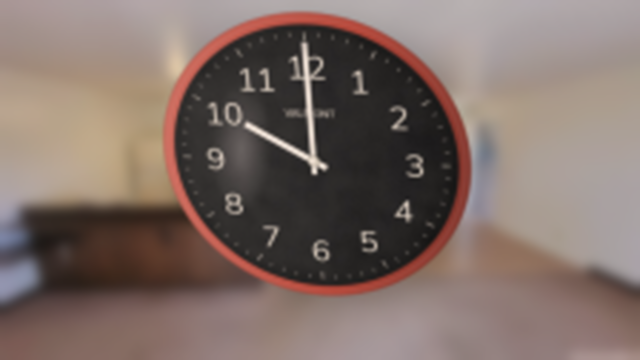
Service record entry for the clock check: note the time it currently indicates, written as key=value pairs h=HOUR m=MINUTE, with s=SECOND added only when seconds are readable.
h=10 m=0
